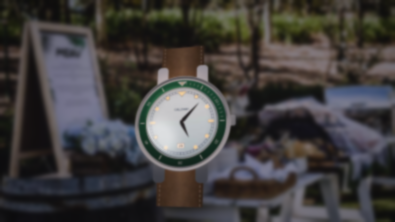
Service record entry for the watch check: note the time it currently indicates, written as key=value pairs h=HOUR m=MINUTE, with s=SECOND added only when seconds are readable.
h=5 m=7
